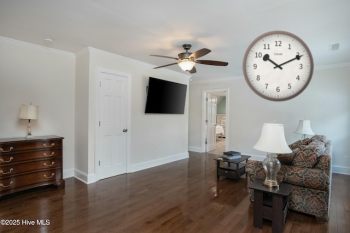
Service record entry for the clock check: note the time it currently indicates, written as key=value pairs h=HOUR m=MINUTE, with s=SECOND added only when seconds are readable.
h=10 m=11
